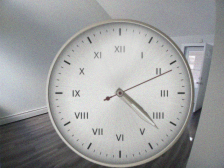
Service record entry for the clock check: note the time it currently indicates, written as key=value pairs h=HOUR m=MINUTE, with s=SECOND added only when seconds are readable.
h=4 m=22 s=11
